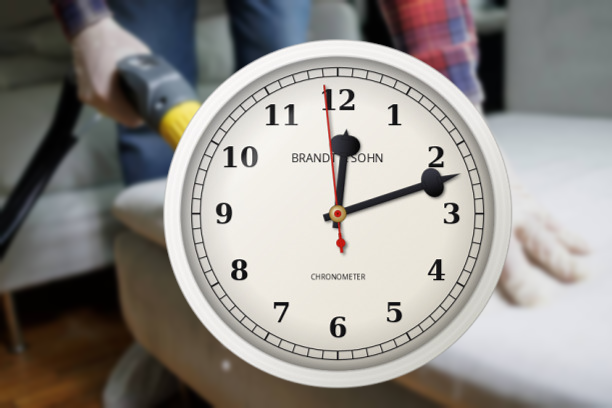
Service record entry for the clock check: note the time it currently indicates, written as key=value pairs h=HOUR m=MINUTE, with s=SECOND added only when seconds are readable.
h=12 m=11 s=59
